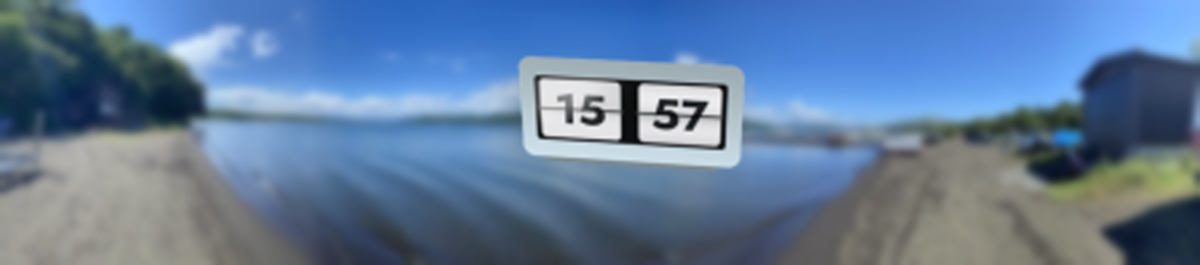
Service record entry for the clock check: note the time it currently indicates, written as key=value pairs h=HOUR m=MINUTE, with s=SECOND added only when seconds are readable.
h=15 m=57
